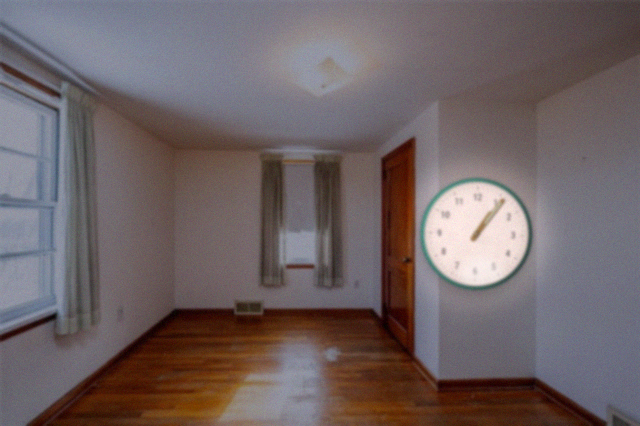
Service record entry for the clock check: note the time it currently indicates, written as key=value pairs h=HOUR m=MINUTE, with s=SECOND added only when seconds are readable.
h=1 m=6
